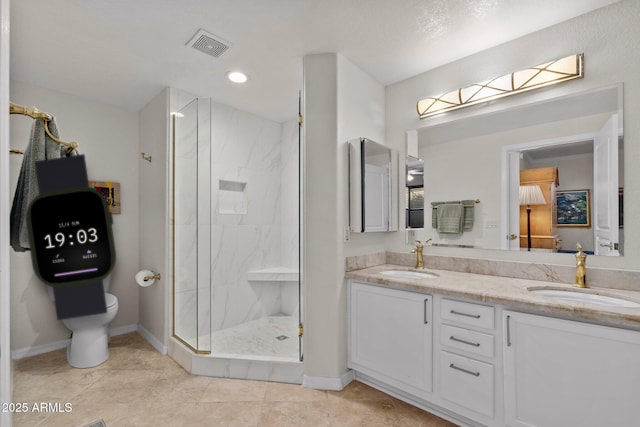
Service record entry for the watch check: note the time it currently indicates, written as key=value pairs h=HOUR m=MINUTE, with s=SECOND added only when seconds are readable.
h=19 m=3
